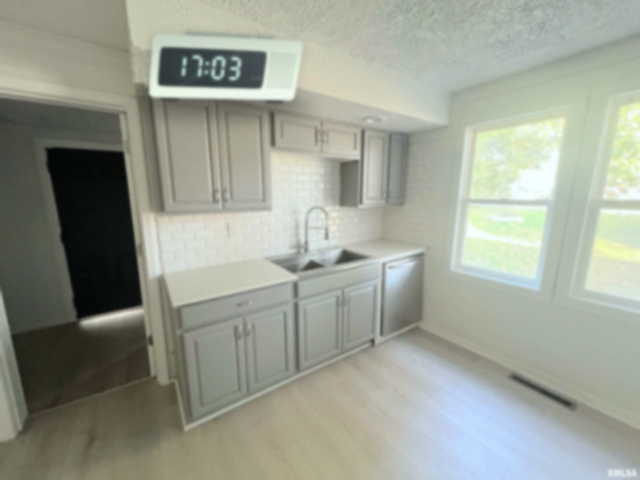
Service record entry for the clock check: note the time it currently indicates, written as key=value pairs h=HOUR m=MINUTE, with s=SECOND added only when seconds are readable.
h=17 m=3
